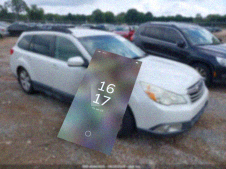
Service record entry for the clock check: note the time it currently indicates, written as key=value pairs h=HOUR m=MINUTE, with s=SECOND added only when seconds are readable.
h=16 m=17
